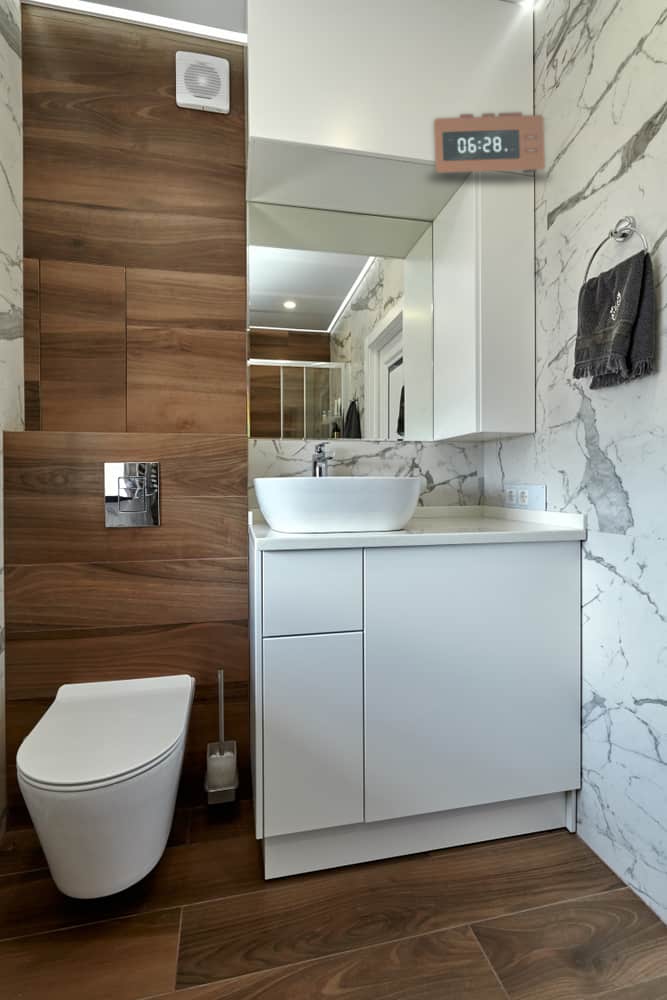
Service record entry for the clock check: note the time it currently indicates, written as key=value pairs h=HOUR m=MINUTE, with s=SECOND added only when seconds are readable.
h=6 m=28
